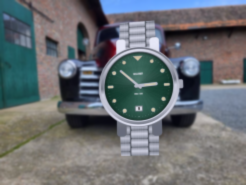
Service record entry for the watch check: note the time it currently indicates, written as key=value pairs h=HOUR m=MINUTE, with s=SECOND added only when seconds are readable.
h=2 m=52
